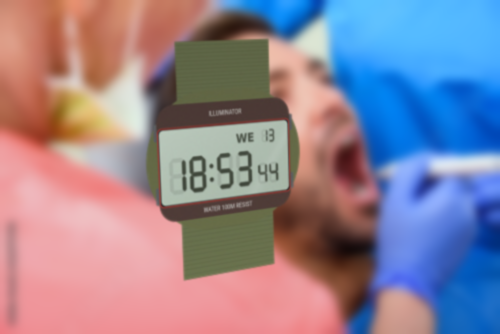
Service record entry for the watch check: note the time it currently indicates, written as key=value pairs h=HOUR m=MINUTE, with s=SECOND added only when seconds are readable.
h=18 m=53 s=44
